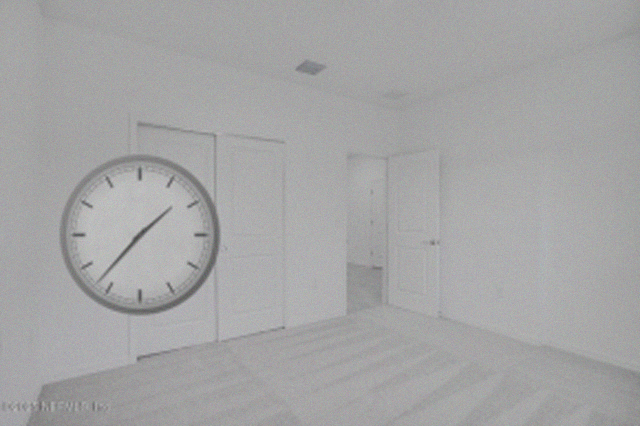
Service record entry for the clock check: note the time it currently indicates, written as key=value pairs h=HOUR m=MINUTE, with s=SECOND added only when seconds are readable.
h=1 m=37
